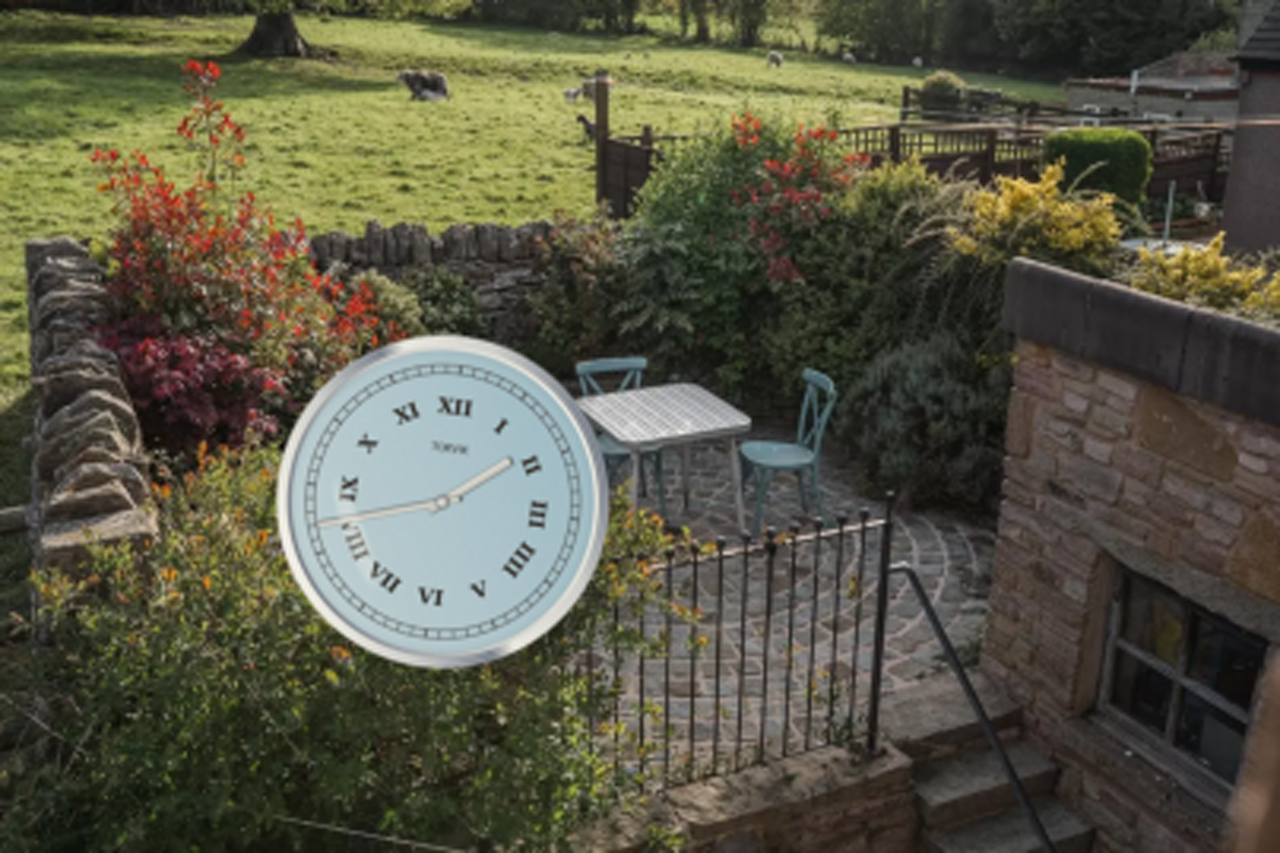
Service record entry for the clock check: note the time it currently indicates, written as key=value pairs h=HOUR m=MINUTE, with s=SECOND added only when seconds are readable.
h=1 m=42
